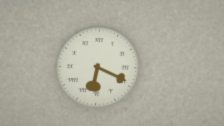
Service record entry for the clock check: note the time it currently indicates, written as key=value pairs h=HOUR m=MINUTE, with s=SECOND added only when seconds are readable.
h=6 m=19
